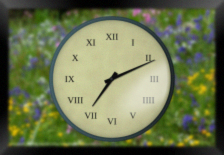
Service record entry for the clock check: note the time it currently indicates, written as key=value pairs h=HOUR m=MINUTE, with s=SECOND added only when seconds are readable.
h=7 m=11
